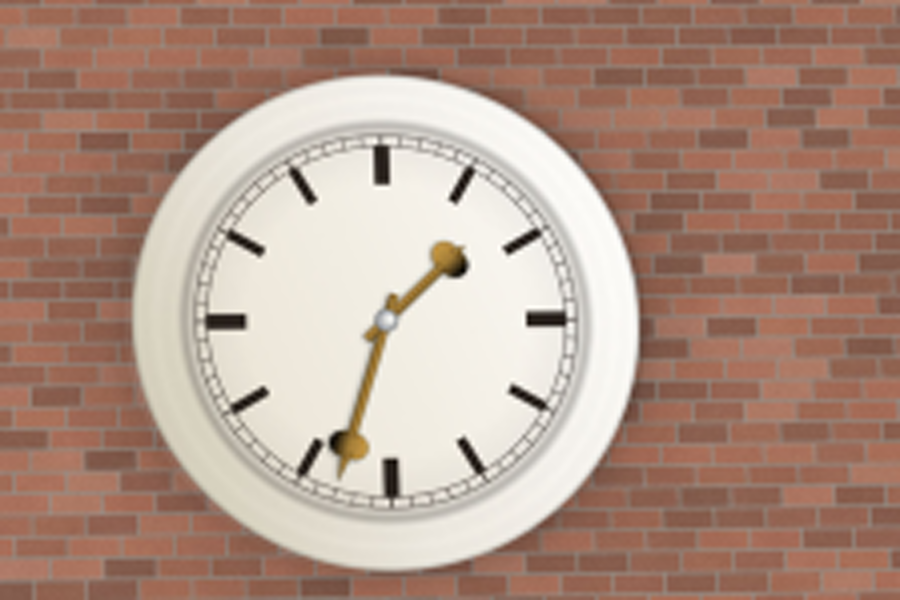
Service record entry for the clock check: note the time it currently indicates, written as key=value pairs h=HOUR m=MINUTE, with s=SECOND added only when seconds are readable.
h=1 m=33
